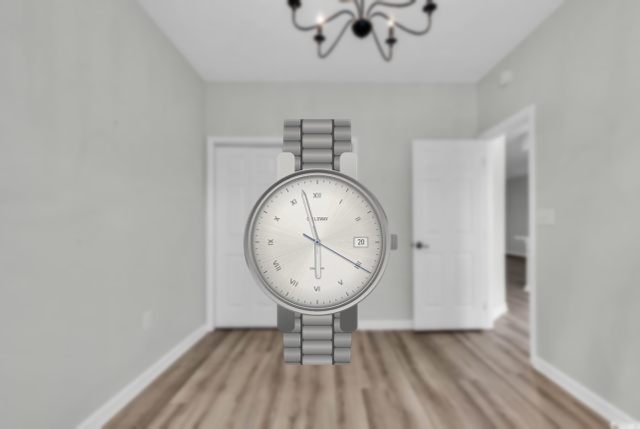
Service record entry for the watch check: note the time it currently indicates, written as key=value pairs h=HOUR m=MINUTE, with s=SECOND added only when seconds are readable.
h=5 m=57 s=20
